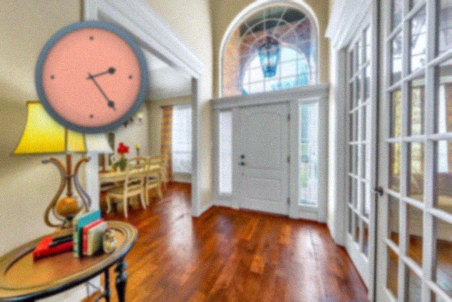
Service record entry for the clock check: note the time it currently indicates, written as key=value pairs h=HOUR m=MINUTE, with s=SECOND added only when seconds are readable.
h=2 m=24
